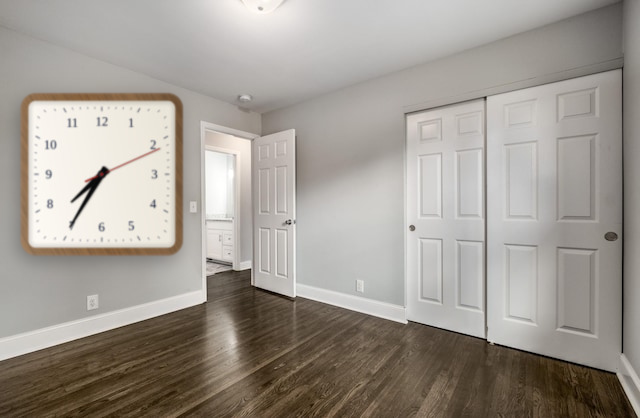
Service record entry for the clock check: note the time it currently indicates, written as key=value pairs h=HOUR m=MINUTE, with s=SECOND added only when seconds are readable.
h=7 m=35 s=11
